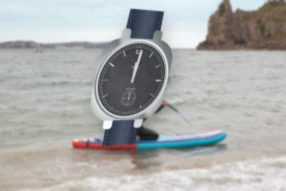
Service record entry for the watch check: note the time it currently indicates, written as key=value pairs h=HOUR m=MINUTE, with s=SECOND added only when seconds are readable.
h=12 m=1
